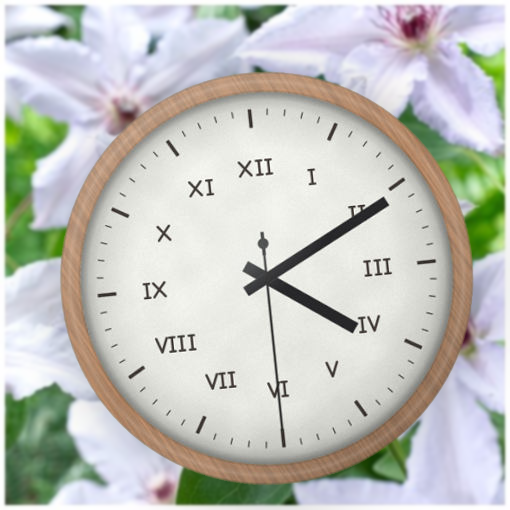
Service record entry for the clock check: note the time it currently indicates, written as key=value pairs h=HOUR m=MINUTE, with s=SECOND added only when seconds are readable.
h=4 m=10 s=30
